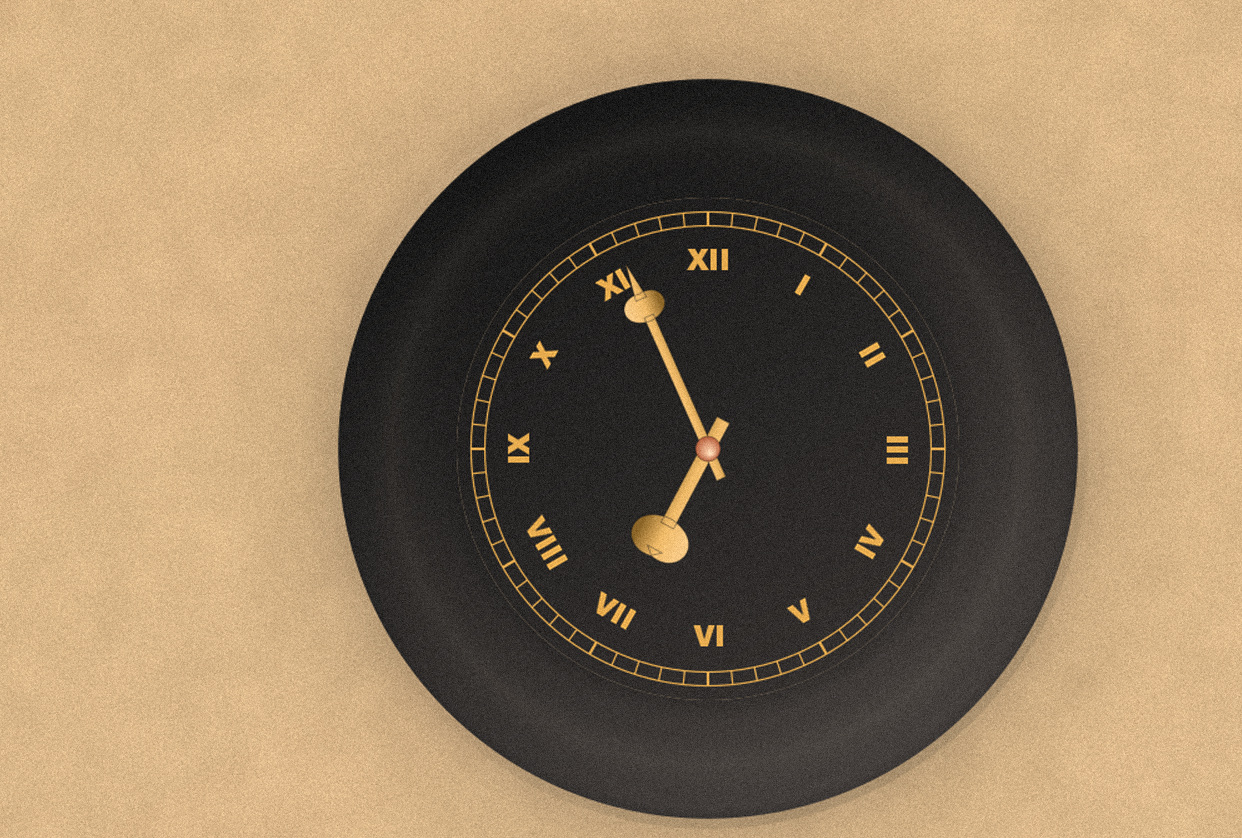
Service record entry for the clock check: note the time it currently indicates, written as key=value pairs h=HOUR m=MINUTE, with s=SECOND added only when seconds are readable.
h=6 m=56
